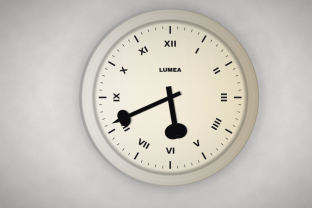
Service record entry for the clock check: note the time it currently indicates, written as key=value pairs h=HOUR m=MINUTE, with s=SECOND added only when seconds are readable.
h=5 m=41
